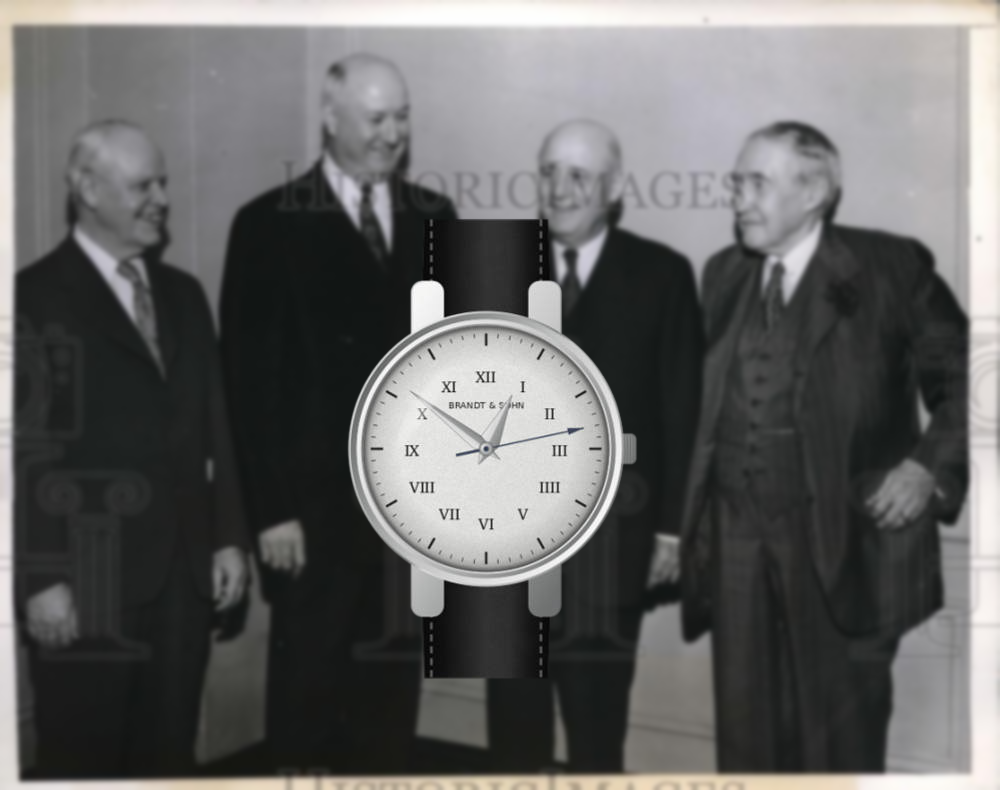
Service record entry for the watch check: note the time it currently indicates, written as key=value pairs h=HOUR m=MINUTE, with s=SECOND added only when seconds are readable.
h=12 m=51 s=13
